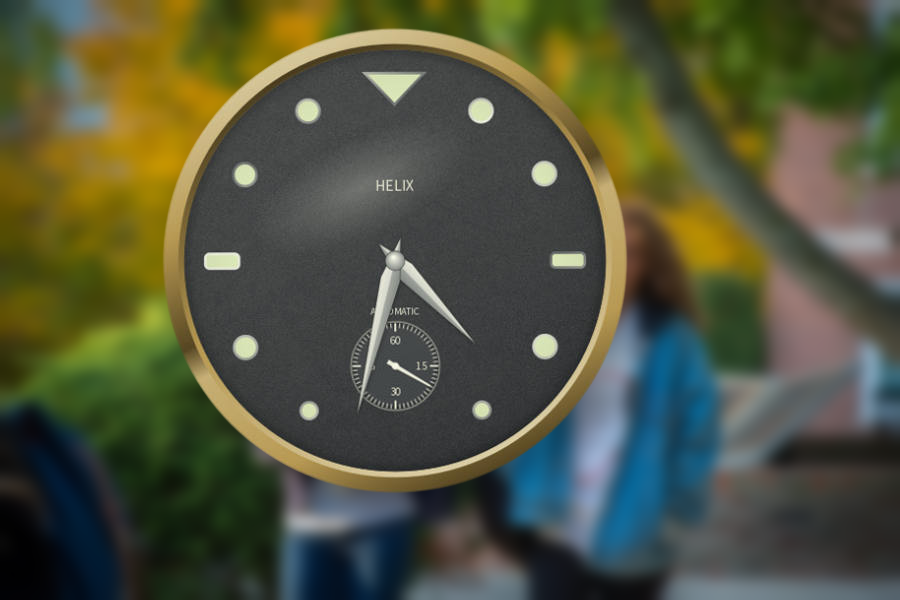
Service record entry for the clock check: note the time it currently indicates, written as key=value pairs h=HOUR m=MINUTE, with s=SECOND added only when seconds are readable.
h=4 m=32 s=20
